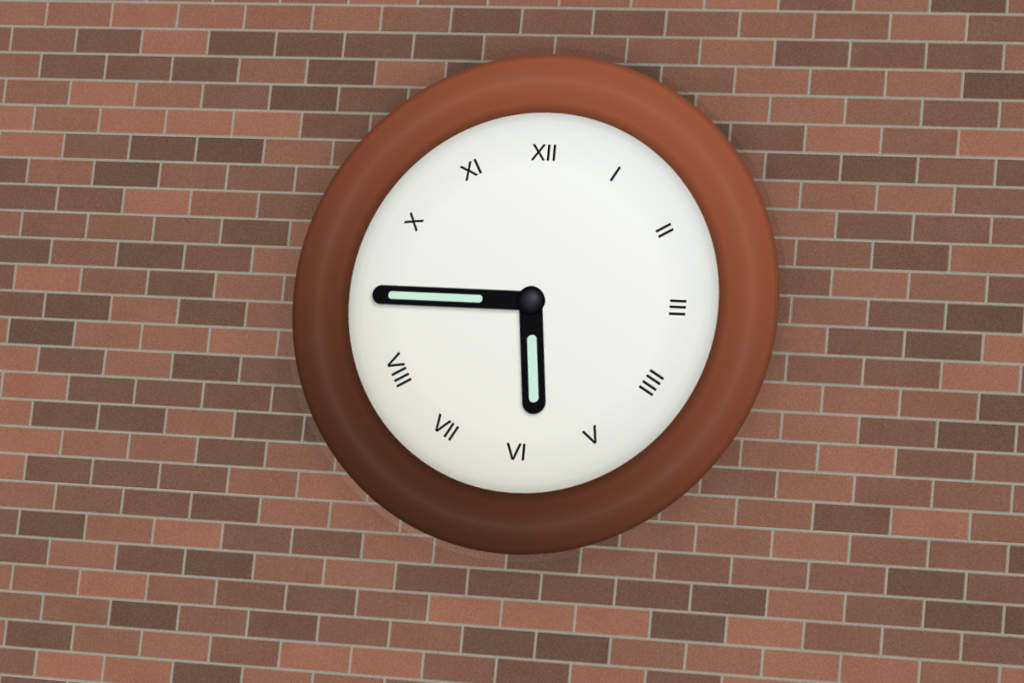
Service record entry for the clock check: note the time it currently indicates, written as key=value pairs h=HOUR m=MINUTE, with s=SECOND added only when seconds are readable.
h=5 m=45
